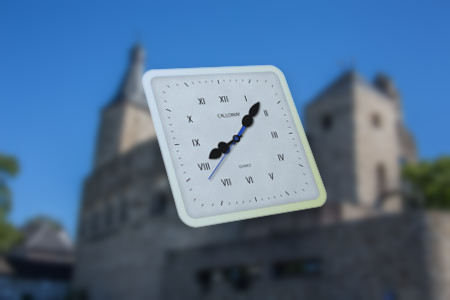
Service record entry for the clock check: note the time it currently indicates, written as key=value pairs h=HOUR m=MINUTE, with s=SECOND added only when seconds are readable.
h=8 m=7 s=38
